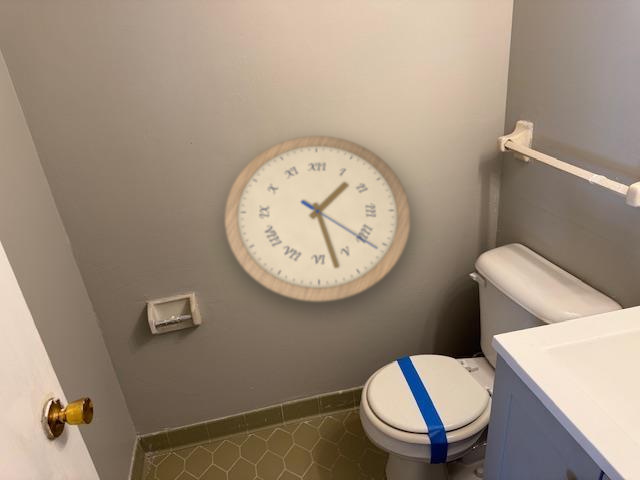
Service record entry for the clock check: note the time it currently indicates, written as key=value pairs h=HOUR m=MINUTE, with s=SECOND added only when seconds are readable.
h=1 m=27 s=21
